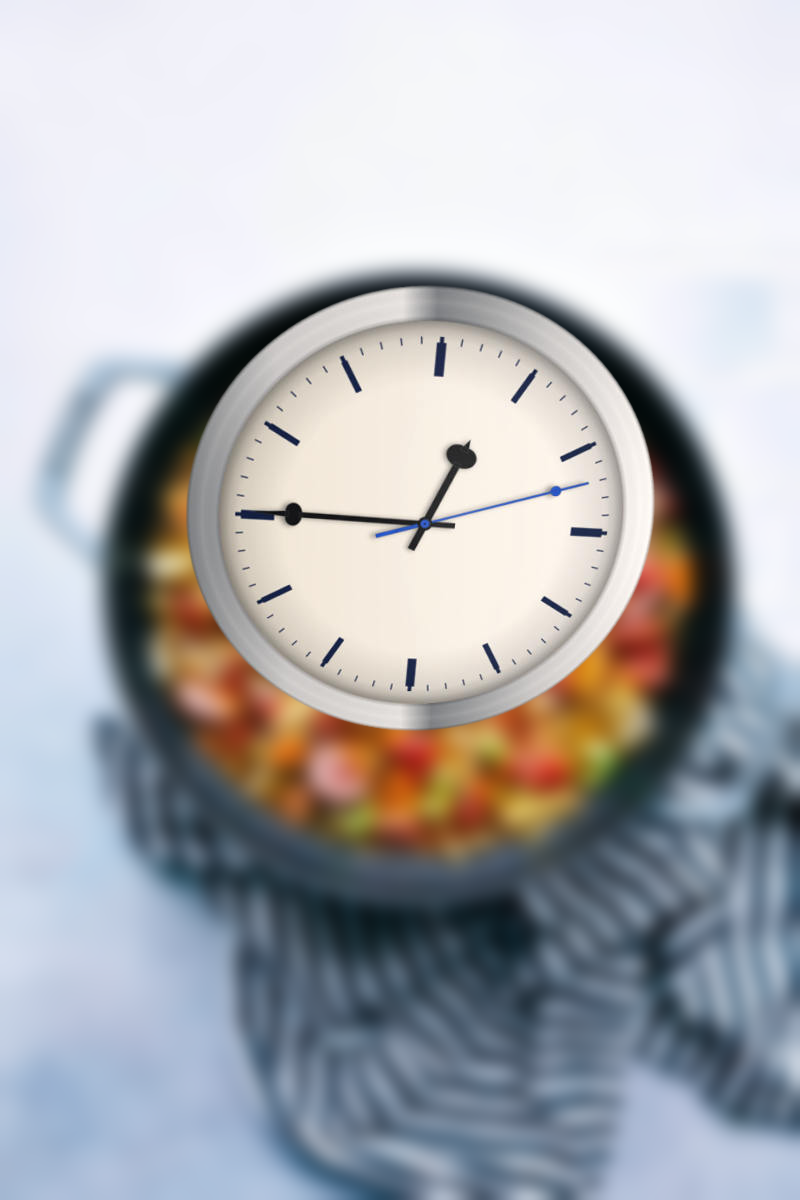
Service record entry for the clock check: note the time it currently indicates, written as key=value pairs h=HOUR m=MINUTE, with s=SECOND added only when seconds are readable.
h=12 m=45 s=12
